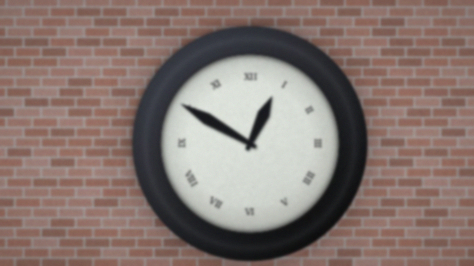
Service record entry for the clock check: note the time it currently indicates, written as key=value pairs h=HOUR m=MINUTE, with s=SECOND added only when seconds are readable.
h=12 m=50
